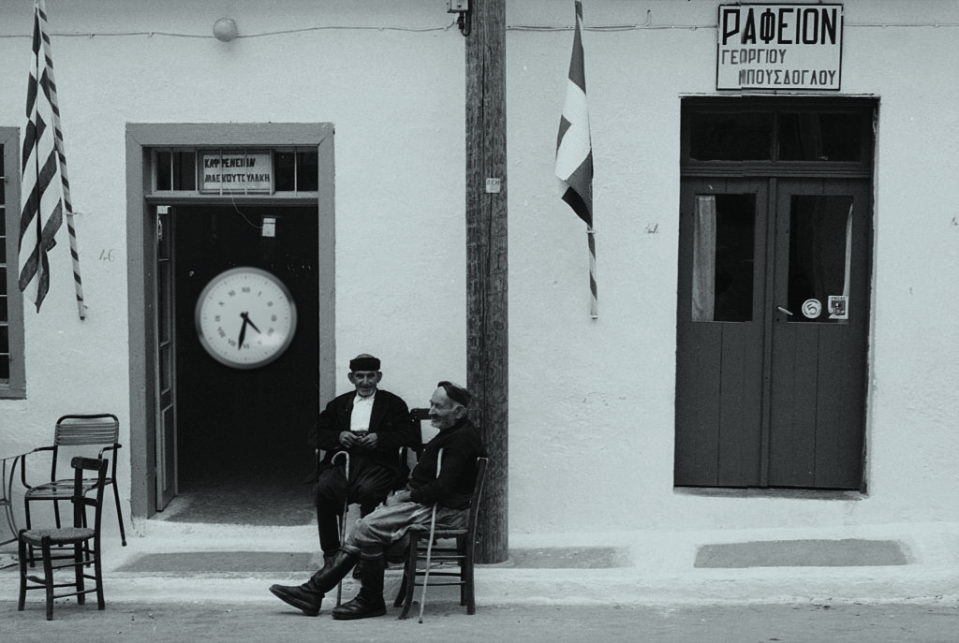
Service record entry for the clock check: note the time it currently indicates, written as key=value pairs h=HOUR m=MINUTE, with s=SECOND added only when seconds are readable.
h=4 m=32
